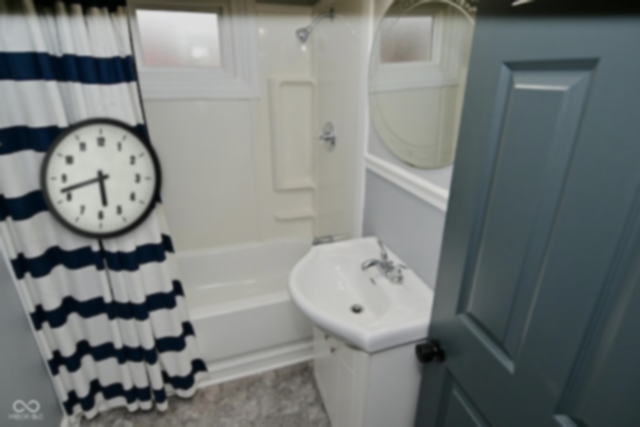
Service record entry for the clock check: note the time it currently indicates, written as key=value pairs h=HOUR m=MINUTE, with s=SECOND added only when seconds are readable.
h=5 m=42
